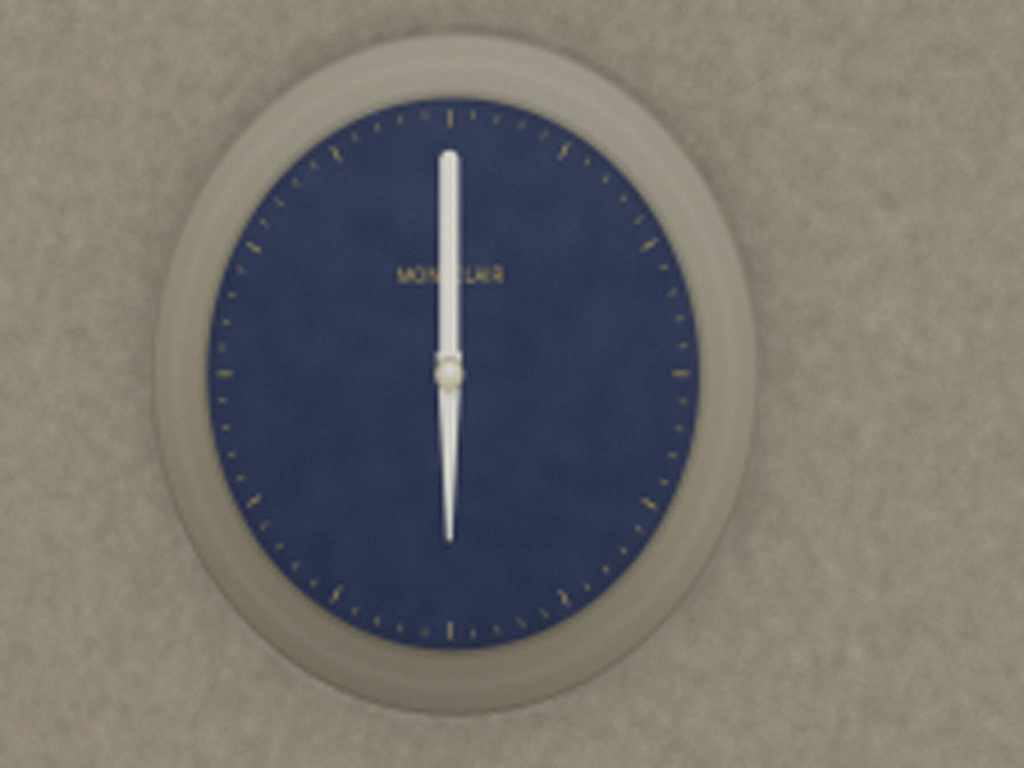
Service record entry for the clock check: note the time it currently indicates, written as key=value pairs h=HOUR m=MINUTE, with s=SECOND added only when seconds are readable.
h=6 m=0
